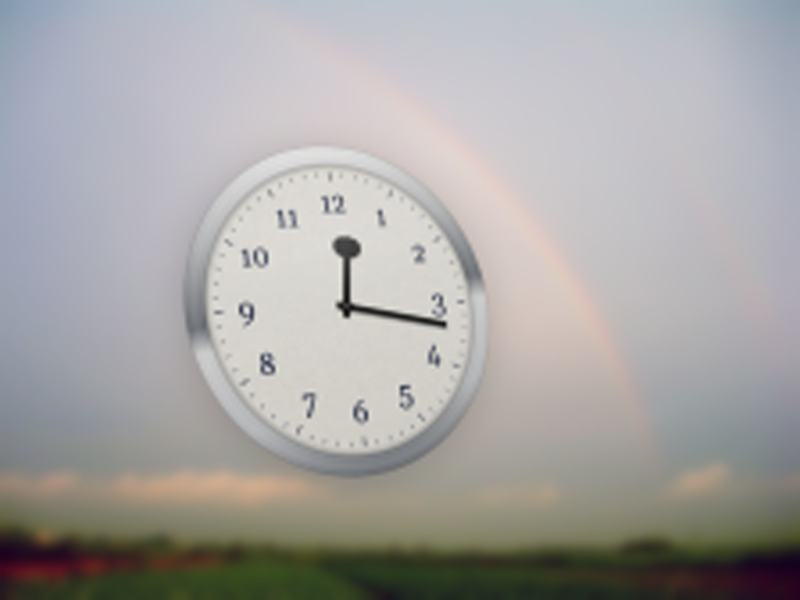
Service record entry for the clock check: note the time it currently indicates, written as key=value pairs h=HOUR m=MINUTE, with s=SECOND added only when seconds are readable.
h=12 m=17
